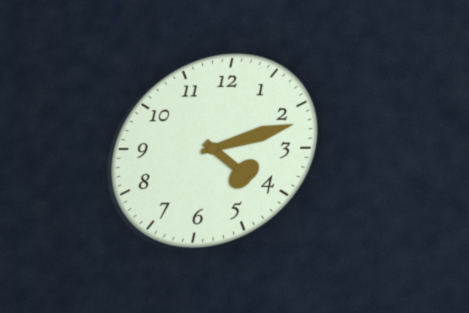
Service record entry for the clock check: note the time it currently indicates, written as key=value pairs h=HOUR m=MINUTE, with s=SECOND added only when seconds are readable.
h=4 m=12
